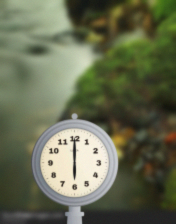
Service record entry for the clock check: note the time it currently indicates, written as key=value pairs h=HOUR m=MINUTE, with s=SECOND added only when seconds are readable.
h=6 m=0
